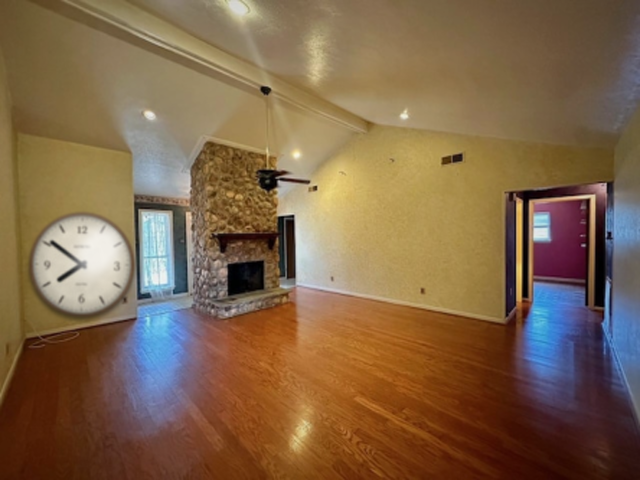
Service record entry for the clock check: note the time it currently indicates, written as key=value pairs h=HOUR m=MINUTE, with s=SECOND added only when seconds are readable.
h=7 m=51
